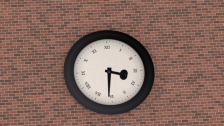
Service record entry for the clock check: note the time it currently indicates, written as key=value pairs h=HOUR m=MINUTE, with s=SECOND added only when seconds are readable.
h=3 m=31
